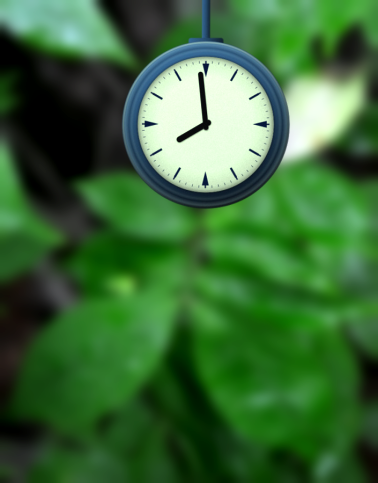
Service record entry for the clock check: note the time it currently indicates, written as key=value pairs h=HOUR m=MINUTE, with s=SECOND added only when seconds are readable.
h=7 m=59
